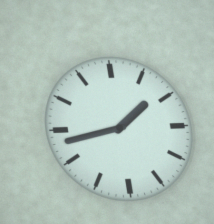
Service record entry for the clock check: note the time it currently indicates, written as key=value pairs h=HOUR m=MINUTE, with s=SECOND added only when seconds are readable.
h=1 m=43
